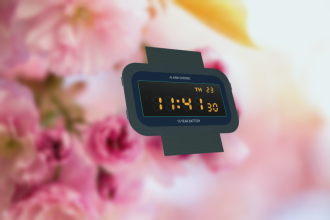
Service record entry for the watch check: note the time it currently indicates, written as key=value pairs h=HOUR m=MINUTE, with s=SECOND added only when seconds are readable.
h=11 m=41 s=30
